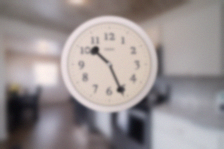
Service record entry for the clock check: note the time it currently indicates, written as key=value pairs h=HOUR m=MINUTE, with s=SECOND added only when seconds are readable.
h=10 m=26
